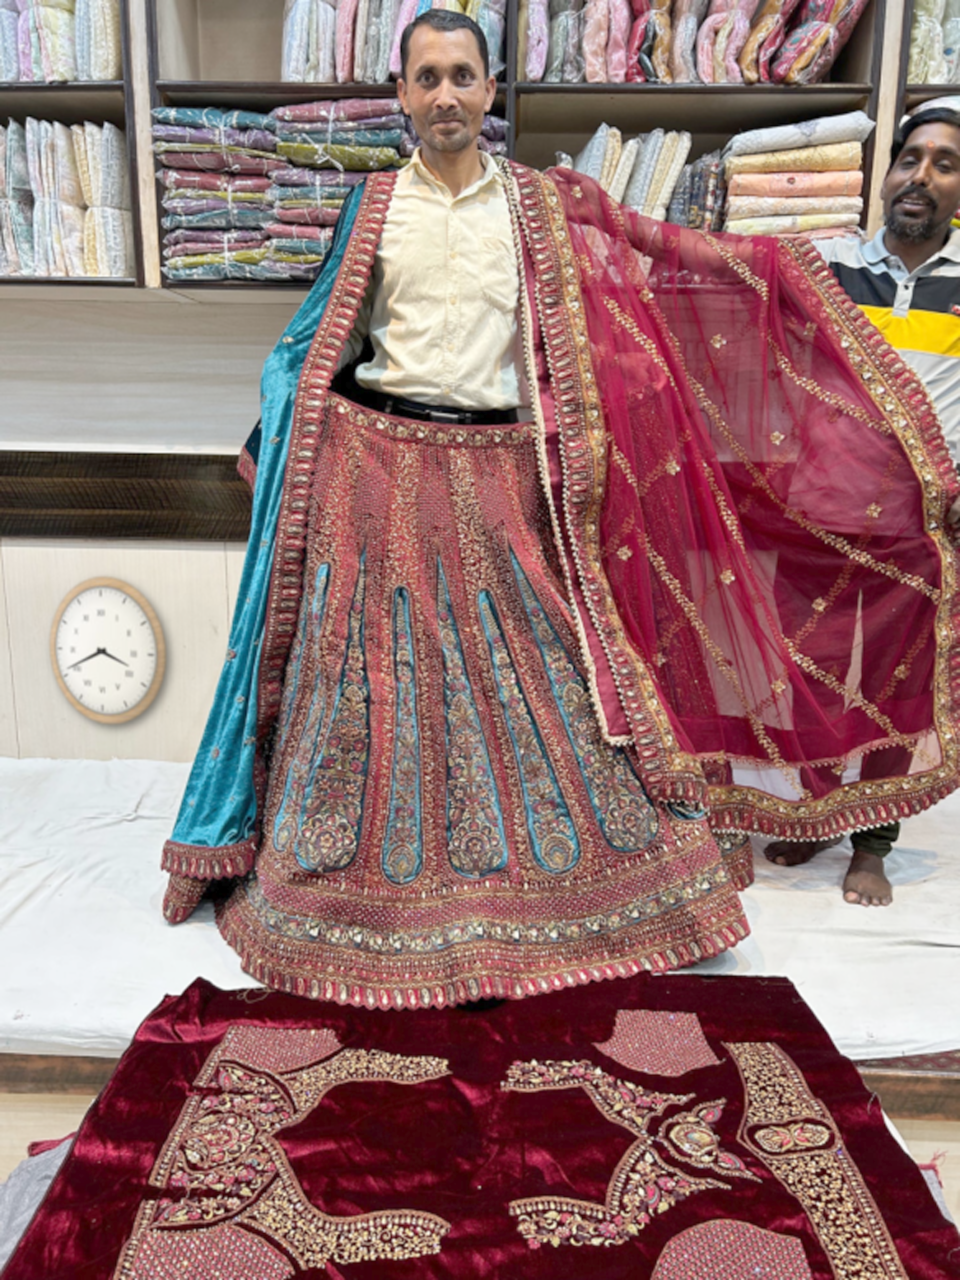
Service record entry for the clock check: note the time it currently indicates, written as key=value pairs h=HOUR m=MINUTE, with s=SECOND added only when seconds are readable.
h=3 m=41
